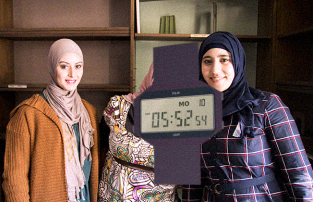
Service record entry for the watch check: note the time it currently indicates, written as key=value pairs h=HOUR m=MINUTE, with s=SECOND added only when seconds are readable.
h=5 m=52 s=54
